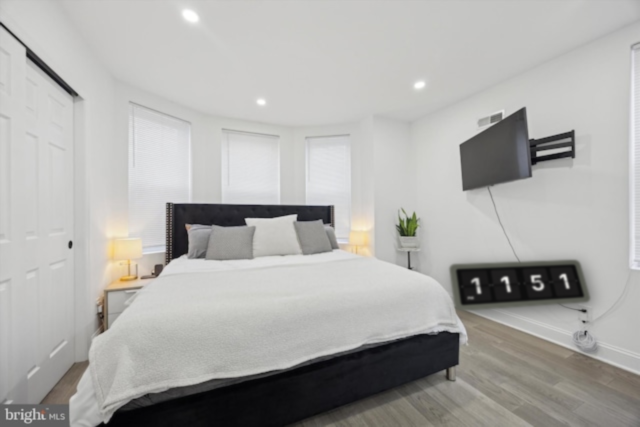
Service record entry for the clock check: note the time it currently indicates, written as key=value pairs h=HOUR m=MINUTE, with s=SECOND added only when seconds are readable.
h=11 m=51
